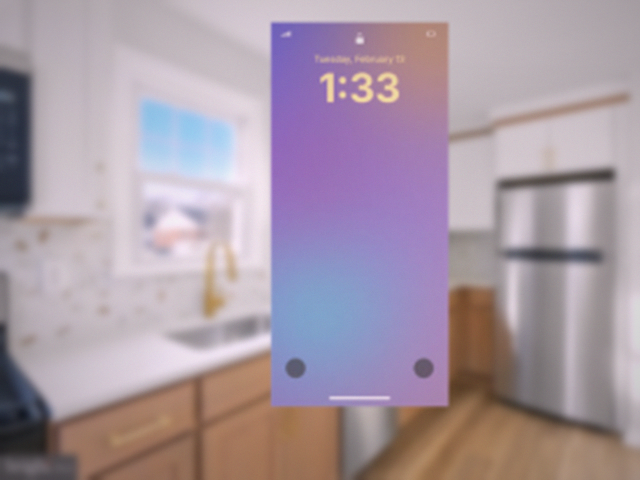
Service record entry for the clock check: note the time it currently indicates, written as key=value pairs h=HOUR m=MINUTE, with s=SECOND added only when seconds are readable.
h=1 m=33
